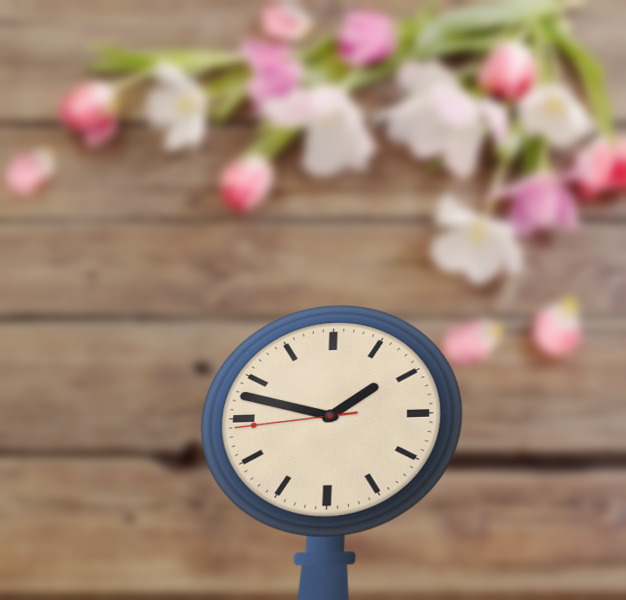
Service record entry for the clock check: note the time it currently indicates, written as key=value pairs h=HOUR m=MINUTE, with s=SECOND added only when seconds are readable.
h=1 m=47 s=44
